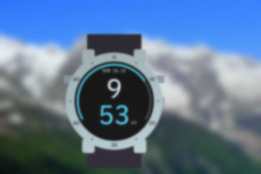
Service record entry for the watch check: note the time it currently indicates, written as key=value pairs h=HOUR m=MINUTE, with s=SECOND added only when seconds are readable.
h=9 m=53
